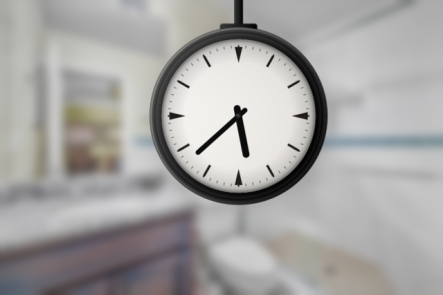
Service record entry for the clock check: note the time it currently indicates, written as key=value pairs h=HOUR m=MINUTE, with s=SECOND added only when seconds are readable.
h=5 m=38
